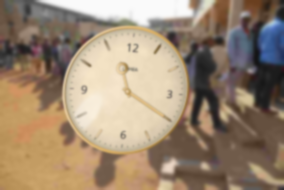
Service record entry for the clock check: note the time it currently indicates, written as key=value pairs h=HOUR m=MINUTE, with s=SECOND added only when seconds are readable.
h=11 m=20
